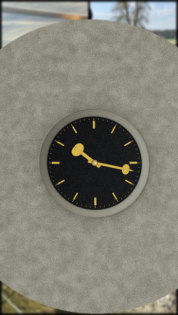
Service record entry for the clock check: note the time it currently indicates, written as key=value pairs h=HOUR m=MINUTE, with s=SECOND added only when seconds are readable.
h=10 m=17
